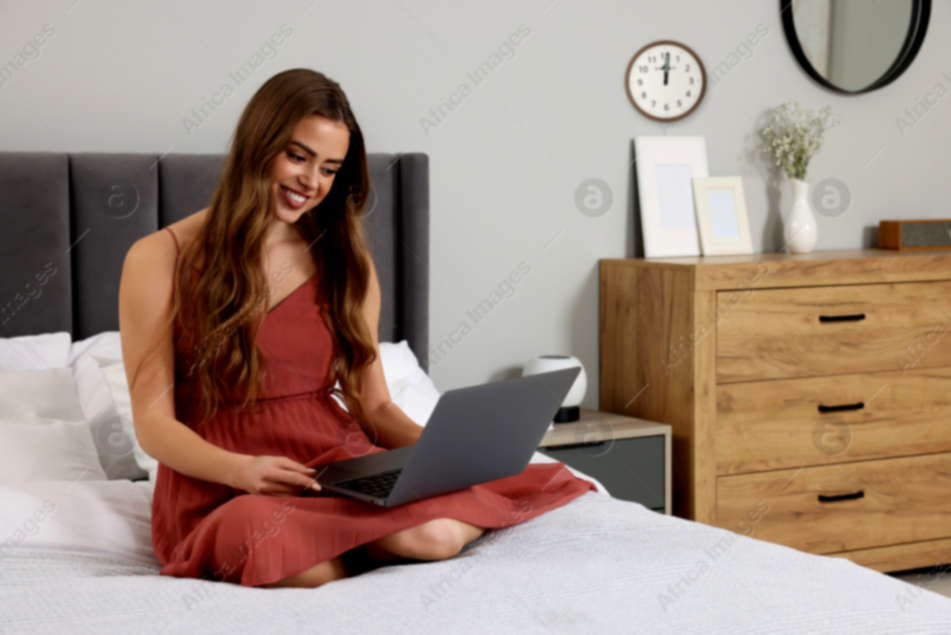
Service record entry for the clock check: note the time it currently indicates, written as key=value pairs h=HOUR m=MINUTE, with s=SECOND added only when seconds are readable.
h=12 m=1
